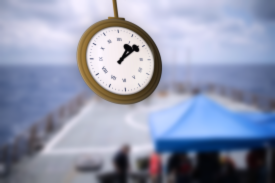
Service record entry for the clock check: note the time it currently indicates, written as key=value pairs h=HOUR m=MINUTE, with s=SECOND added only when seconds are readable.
h=1 m=9
